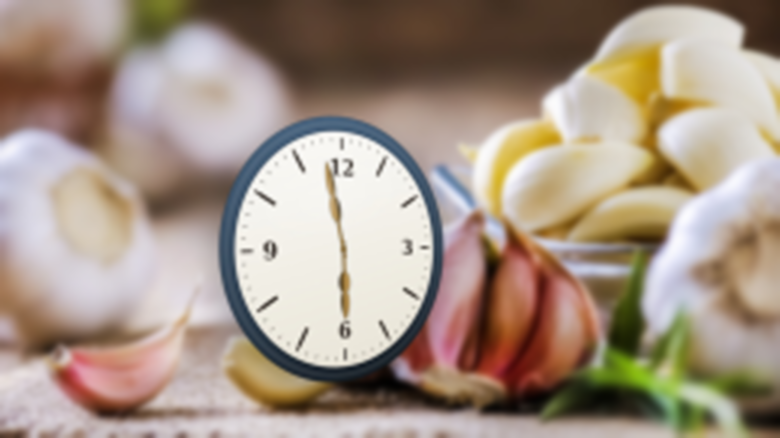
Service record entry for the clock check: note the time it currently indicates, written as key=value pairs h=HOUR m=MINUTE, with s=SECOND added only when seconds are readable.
h=5 m=58
